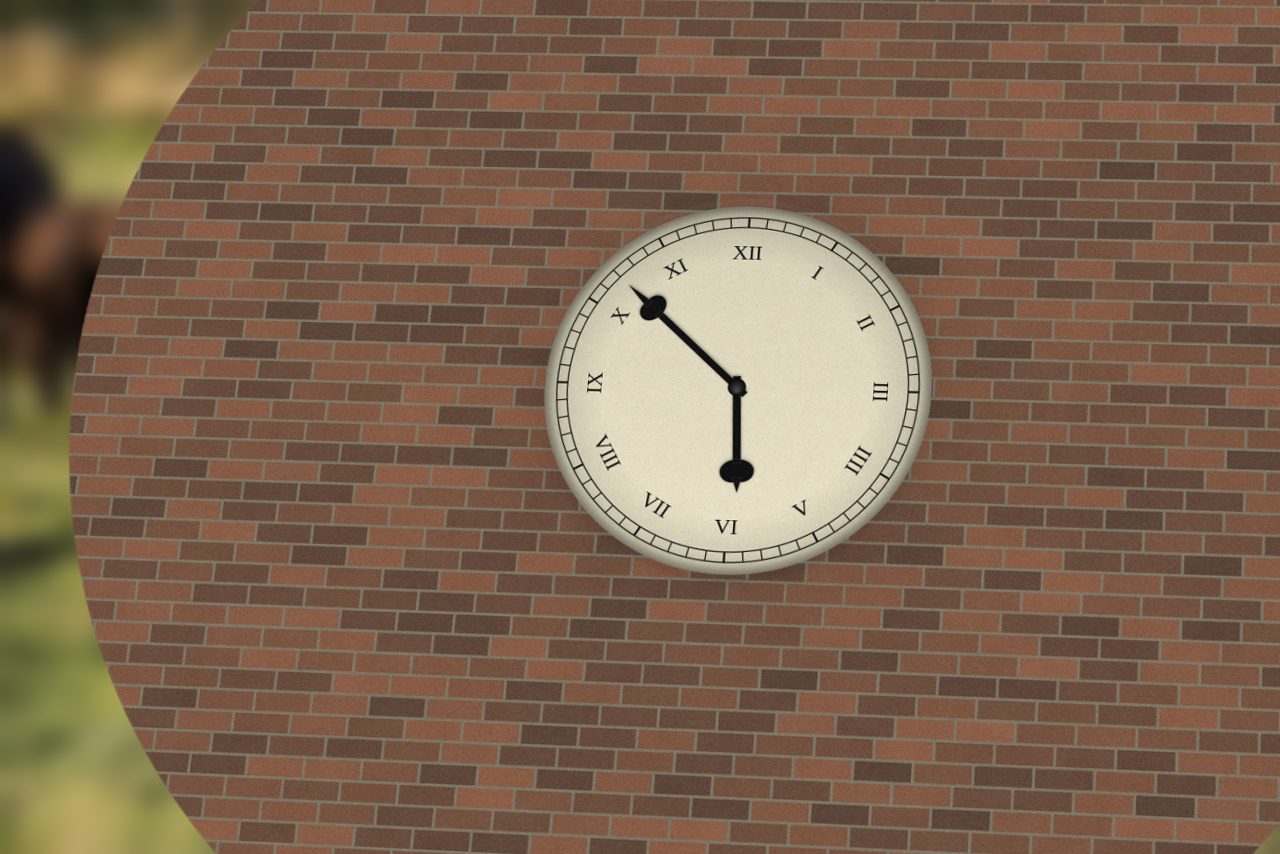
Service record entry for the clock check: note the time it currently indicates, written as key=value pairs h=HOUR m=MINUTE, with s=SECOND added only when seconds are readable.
h=5 m=52
